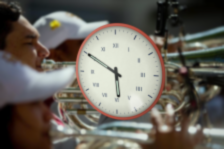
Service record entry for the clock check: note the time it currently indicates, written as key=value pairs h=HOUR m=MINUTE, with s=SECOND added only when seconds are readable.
h=5 m=50
